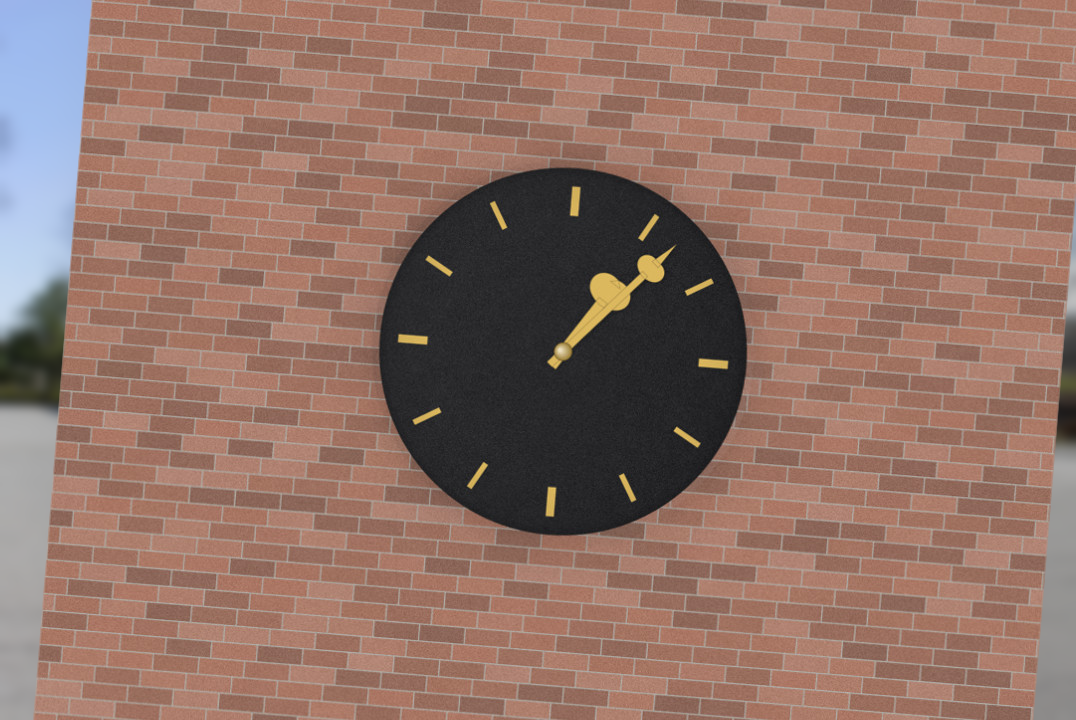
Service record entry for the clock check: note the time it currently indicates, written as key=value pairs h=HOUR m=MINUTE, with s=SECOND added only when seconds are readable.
h=1 m=7
